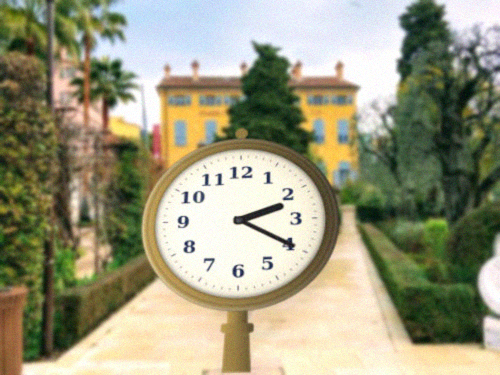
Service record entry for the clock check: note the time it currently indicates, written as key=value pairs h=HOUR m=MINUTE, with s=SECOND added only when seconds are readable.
h=2 m=20
